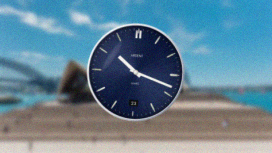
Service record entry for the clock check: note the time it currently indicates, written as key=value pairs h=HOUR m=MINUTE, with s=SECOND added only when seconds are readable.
h=10 m=18
